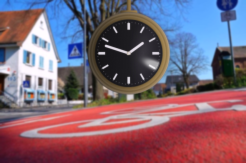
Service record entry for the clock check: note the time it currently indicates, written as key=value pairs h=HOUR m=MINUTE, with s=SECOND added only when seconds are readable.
h=1 m=48
